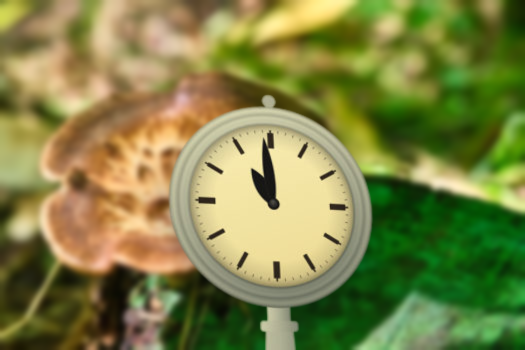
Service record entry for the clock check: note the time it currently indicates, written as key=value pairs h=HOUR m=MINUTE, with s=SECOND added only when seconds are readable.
h=10 m=59
